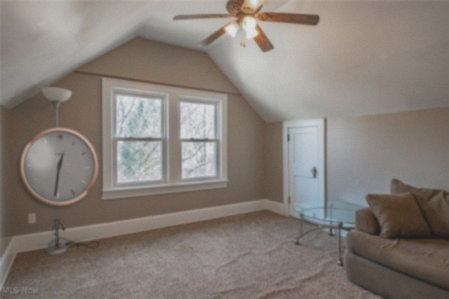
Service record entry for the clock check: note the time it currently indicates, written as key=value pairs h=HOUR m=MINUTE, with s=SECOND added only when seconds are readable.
h=12 m=31
